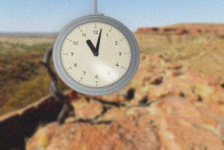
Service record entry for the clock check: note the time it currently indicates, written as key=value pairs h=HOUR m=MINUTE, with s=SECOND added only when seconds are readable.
h=11 m=2
